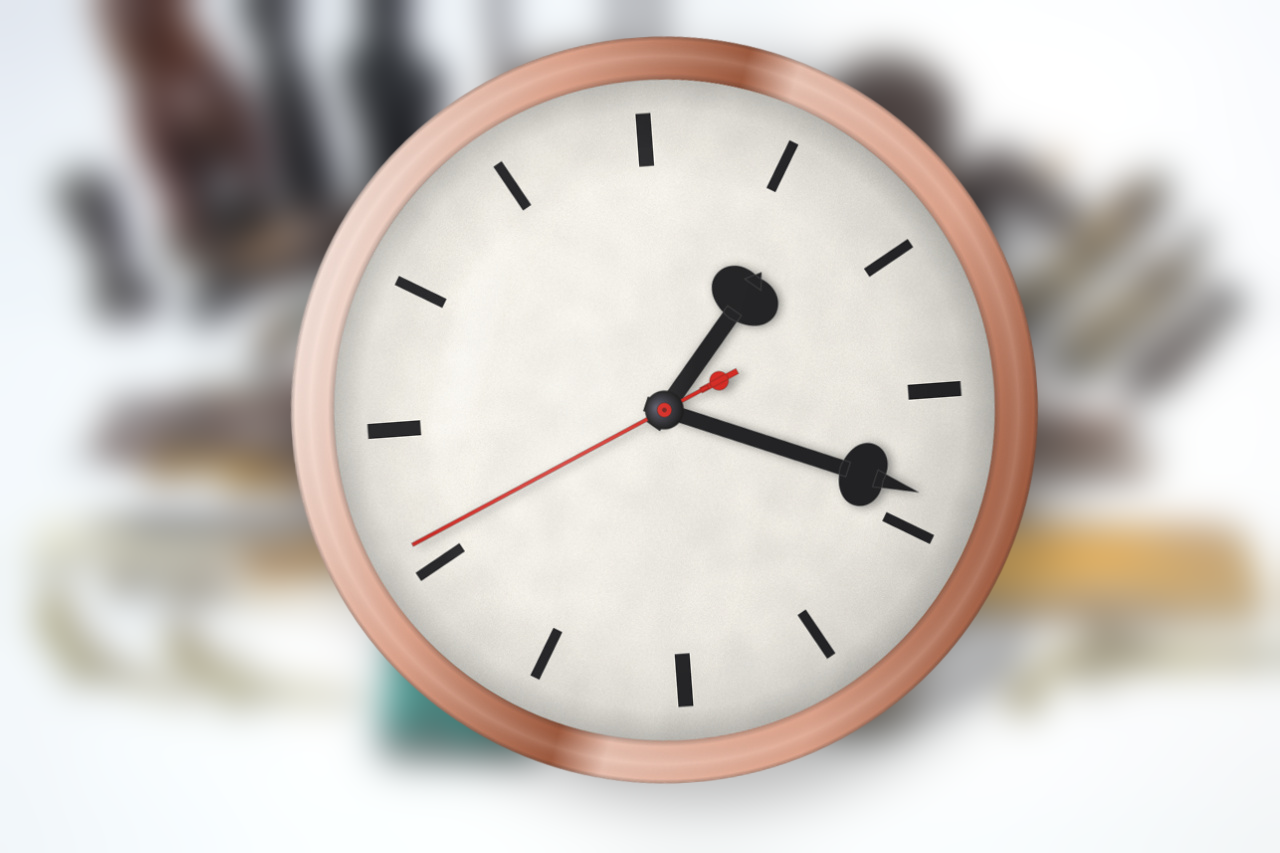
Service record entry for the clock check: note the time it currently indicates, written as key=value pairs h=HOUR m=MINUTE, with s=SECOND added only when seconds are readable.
h=1 m=18 s=41
